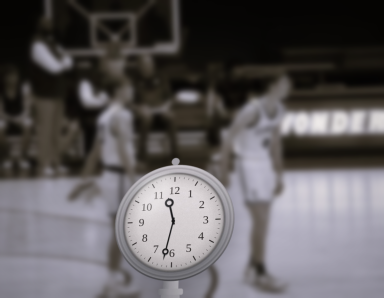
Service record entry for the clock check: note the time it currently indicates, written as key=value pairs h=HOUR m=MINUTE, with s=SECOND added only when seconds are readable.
h=11 m=32
